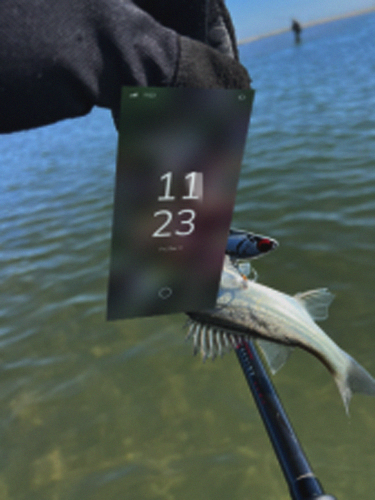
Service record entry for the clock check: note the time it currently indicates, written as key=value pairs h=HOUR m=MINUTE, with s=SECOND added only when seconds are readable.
h=11 m=23
